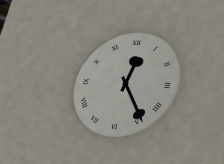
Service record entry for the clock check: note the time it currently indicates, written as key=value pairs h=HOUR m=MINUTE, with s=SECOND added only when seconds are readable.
h=12 m=24
